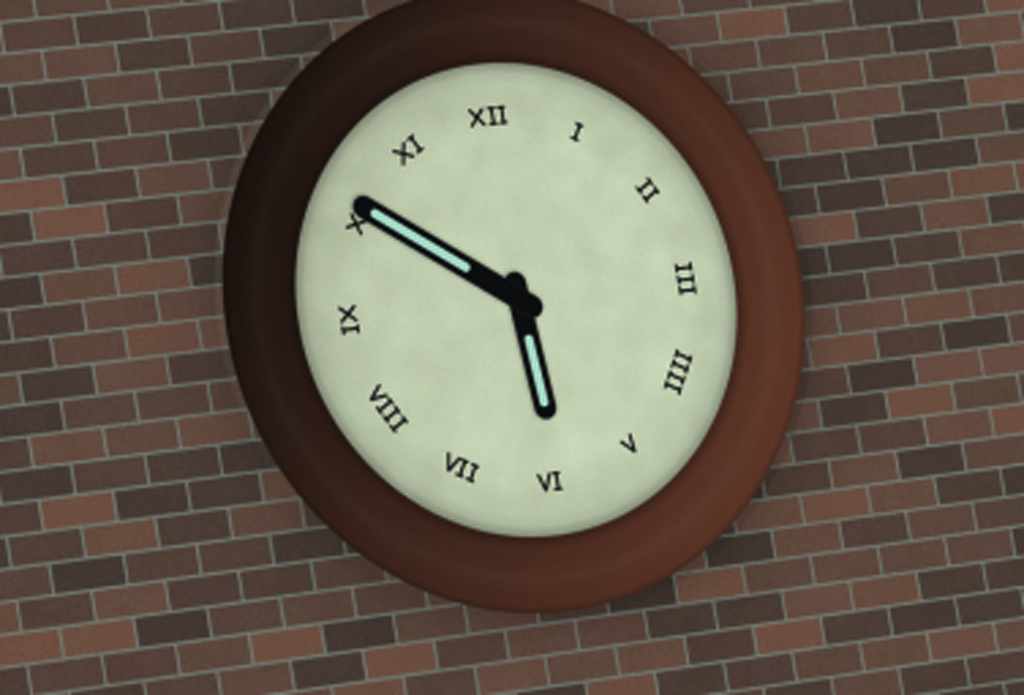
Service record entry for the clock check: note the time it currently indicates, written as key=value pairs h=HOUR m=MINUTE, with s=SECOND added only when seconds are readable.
h=5 m=51
